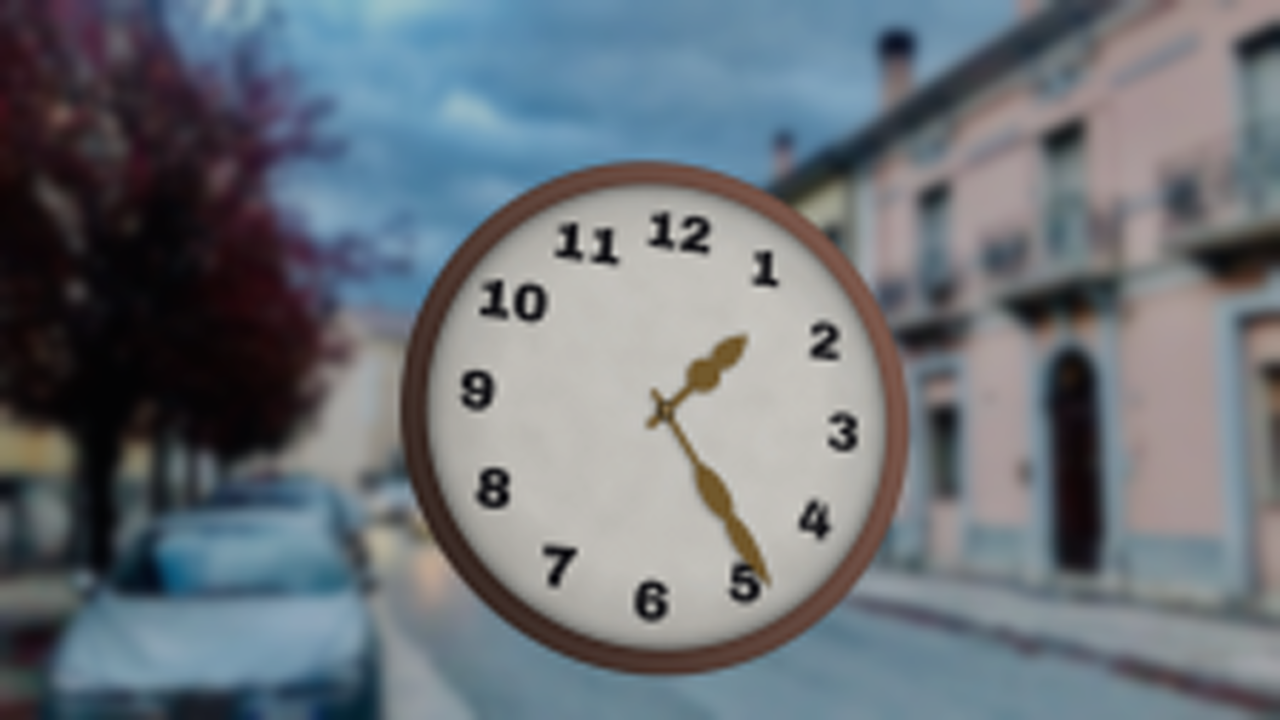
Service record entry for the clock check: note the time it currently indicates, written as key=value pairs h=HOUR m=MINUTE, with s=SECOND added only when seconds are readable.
h=1 m=24
